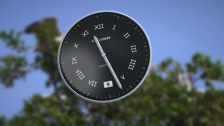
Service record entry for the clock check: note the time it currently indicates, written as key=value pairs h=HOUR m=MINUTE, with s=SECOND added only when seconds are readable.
h=11 m=27
